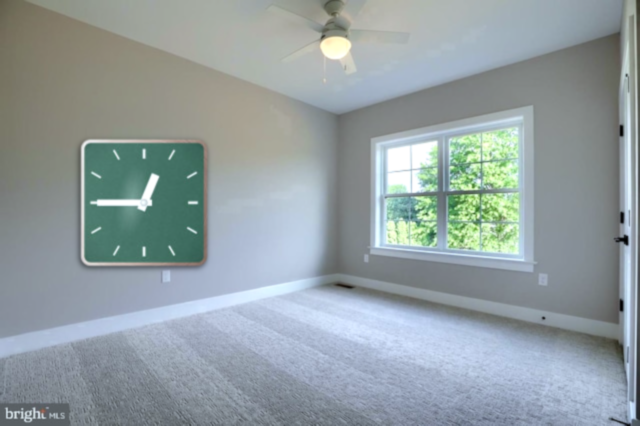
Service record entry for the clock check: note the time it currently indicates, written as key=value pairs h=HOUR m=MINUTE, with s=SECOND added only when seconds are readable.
h=12 m=45
